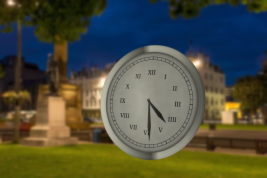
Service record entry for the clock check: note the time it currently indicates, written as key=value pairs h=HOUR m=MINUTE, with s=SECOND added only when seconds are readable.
h=4 m=29
